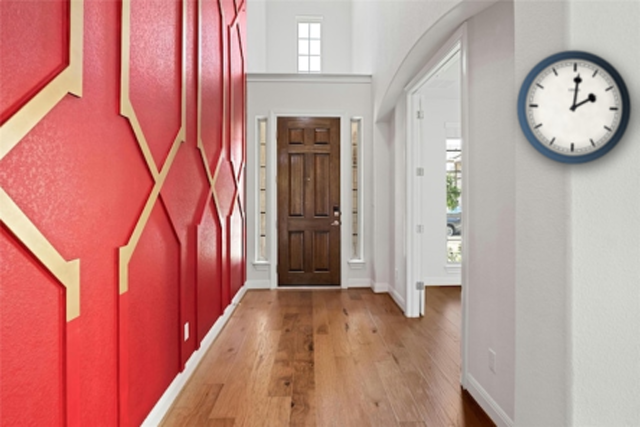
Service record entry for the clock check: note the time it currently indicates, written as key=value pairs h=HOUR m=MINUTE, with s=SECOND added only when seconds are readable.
h=2 m=1
